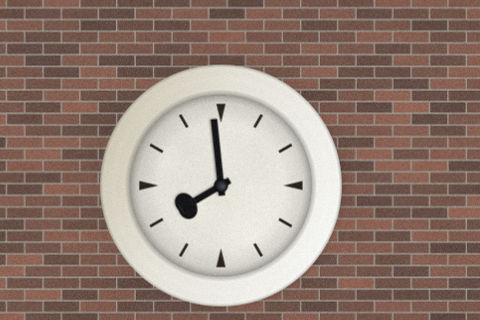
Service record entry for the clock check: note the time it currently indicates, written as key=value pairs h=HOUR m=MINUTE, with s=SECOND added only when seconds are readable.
h=7 m=59
